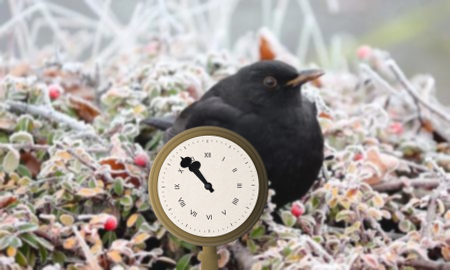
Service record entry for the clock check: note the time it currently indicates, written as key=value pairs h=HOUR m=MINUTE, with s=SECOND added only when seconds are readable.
h=10 m=53
